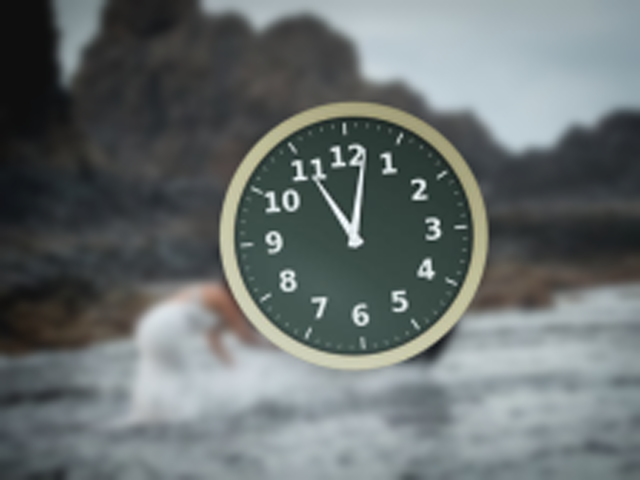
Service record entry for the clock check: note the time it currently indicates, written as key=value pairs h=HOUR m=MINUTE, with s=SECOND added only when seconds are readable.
h=11 m=2
